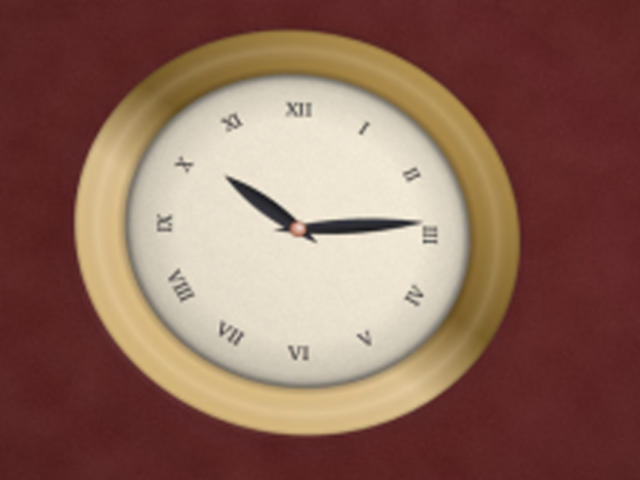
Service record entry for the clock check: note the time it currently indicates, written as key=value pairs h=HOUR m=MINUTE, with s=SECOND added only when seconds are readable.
h=10 m=14
